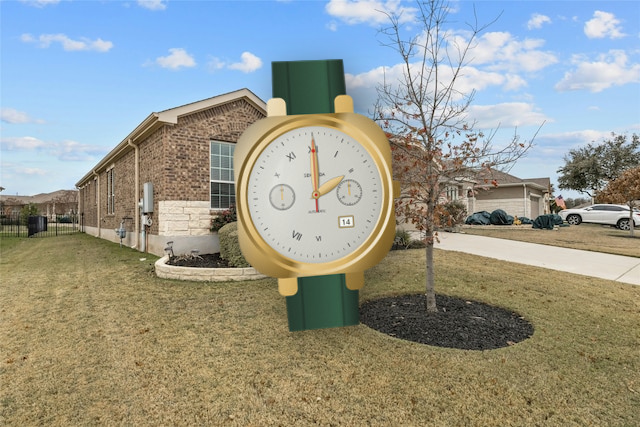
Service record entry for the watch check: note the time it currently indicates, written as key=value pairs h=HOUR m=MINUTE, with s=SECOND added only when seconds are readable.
h=2 m=0
